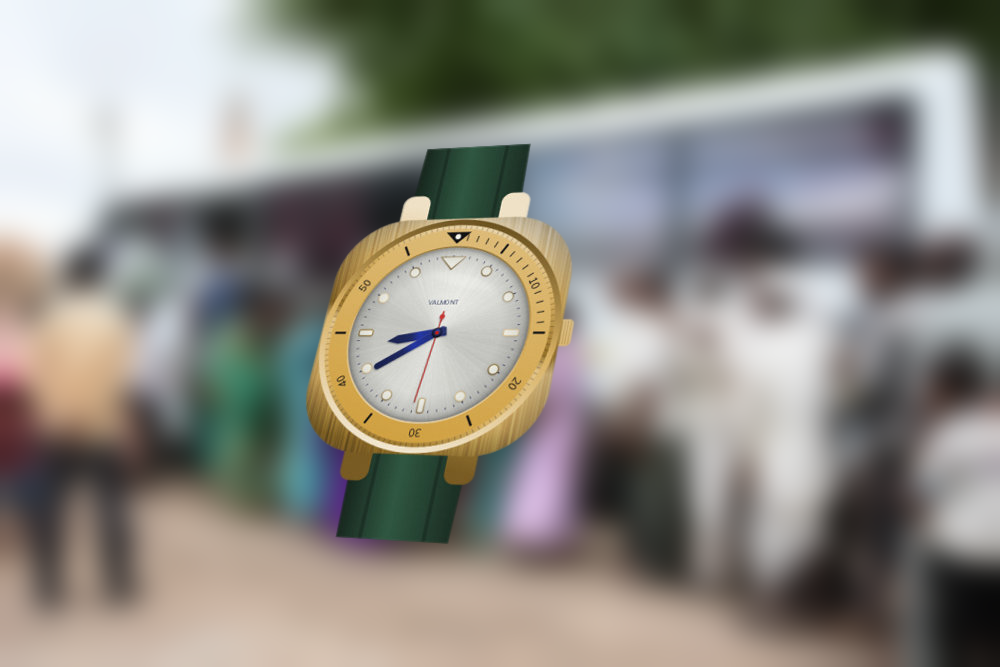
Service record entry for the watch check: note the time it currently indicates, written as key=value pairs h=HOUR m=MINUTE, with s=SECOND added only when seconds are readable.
h=8 m=39 s=31
